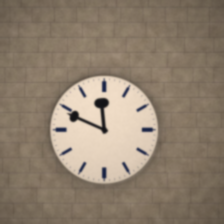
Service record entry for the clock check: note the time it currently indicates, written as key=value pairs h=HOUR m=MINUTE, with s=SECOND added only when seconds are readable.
h=11 m=49
